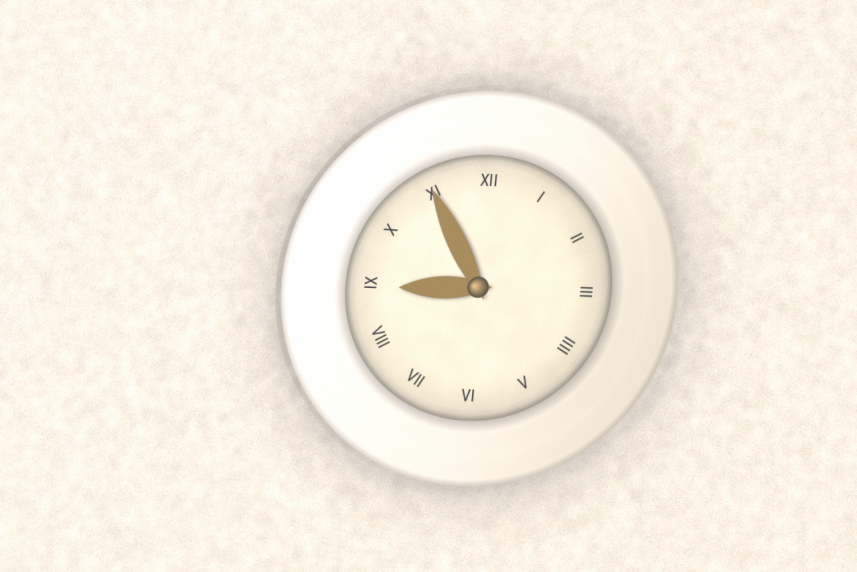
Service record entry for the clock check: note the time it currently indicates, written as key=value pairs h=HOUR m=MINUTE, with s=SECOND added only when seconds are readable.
h=8 m=55
